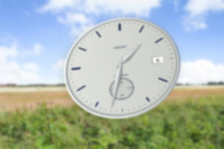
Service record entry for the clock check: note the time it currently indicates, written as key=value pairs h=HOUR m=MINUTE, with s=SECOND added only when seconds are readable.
h=1 m=32
